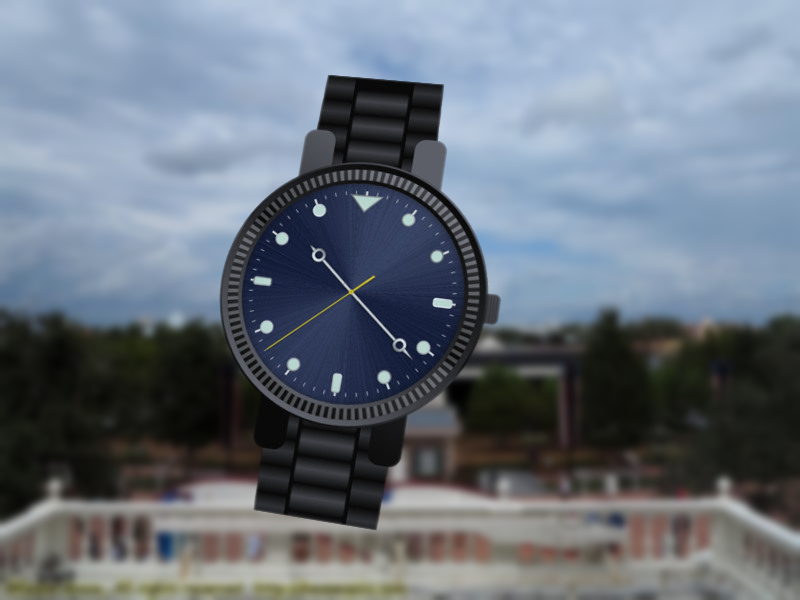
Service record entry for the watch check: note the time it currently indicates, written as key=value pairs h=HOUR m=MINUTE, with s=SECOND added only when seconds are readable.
h=10 m=21 s=38
